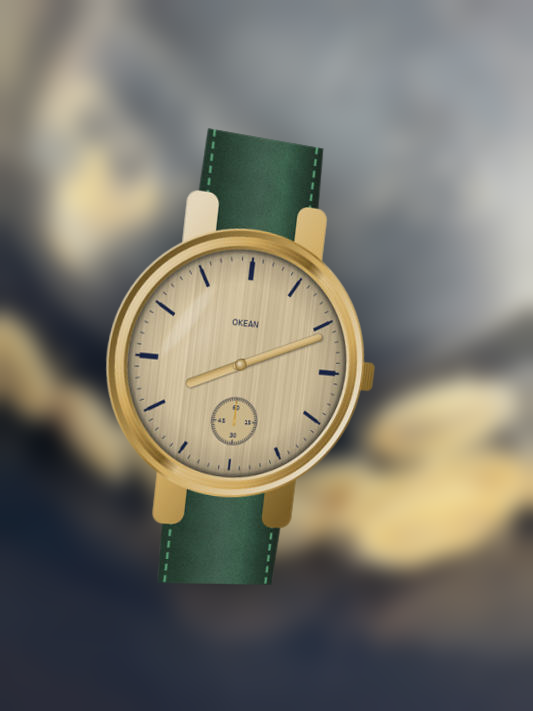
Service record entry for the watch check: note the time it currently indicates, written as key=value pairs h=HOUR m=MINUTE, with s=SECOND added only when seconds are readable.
h=8 m=11
